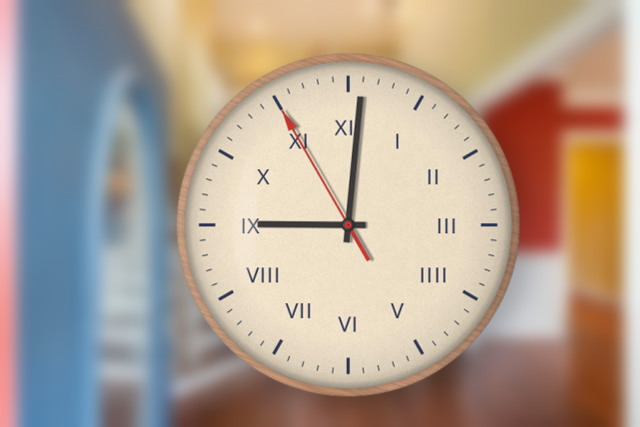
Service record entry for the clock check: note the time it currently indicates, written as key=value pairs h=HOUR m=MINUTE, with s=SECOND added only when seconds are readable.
h=9 m=0 s=55
